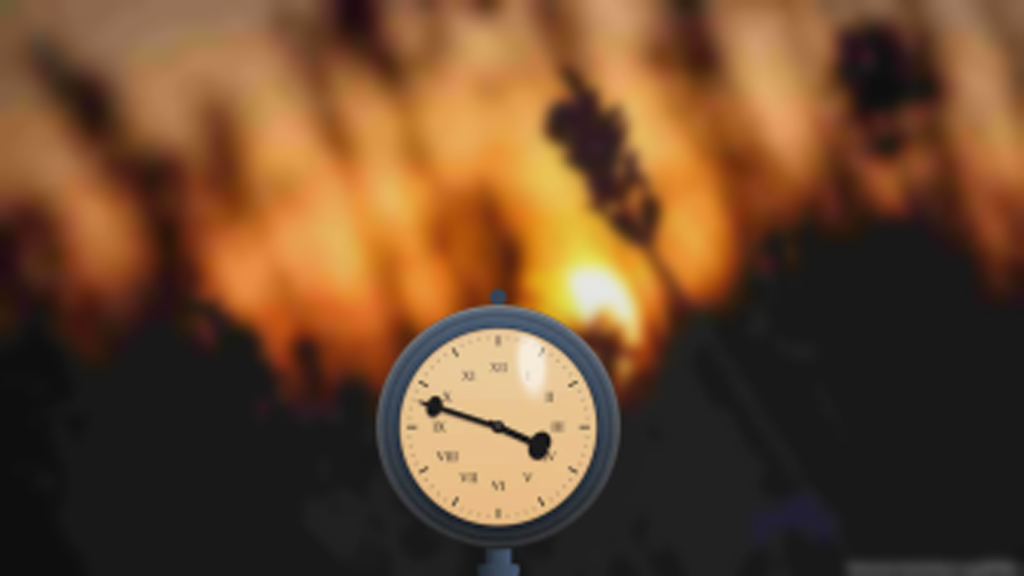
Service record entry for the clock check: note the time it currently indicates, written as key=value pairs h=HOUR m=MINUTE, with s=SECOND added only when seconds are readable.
h=3 m=48
